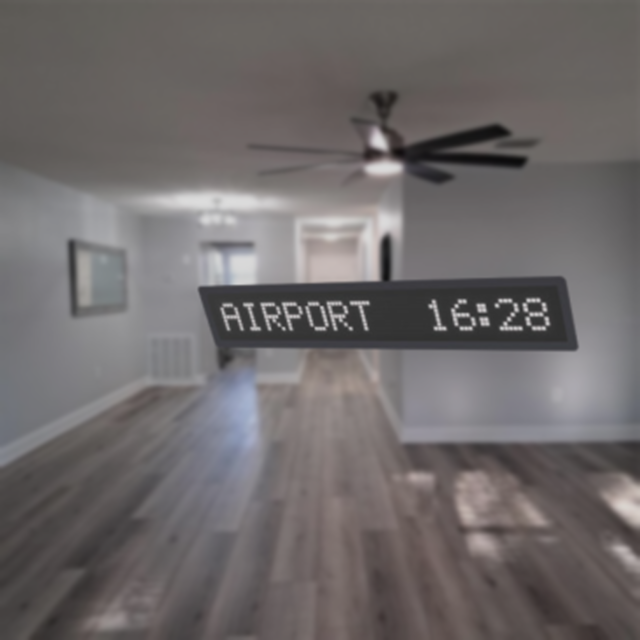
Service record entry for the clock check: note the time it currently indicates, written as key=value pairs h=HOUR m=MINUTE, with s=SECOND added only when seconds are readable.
h=16 m=28
